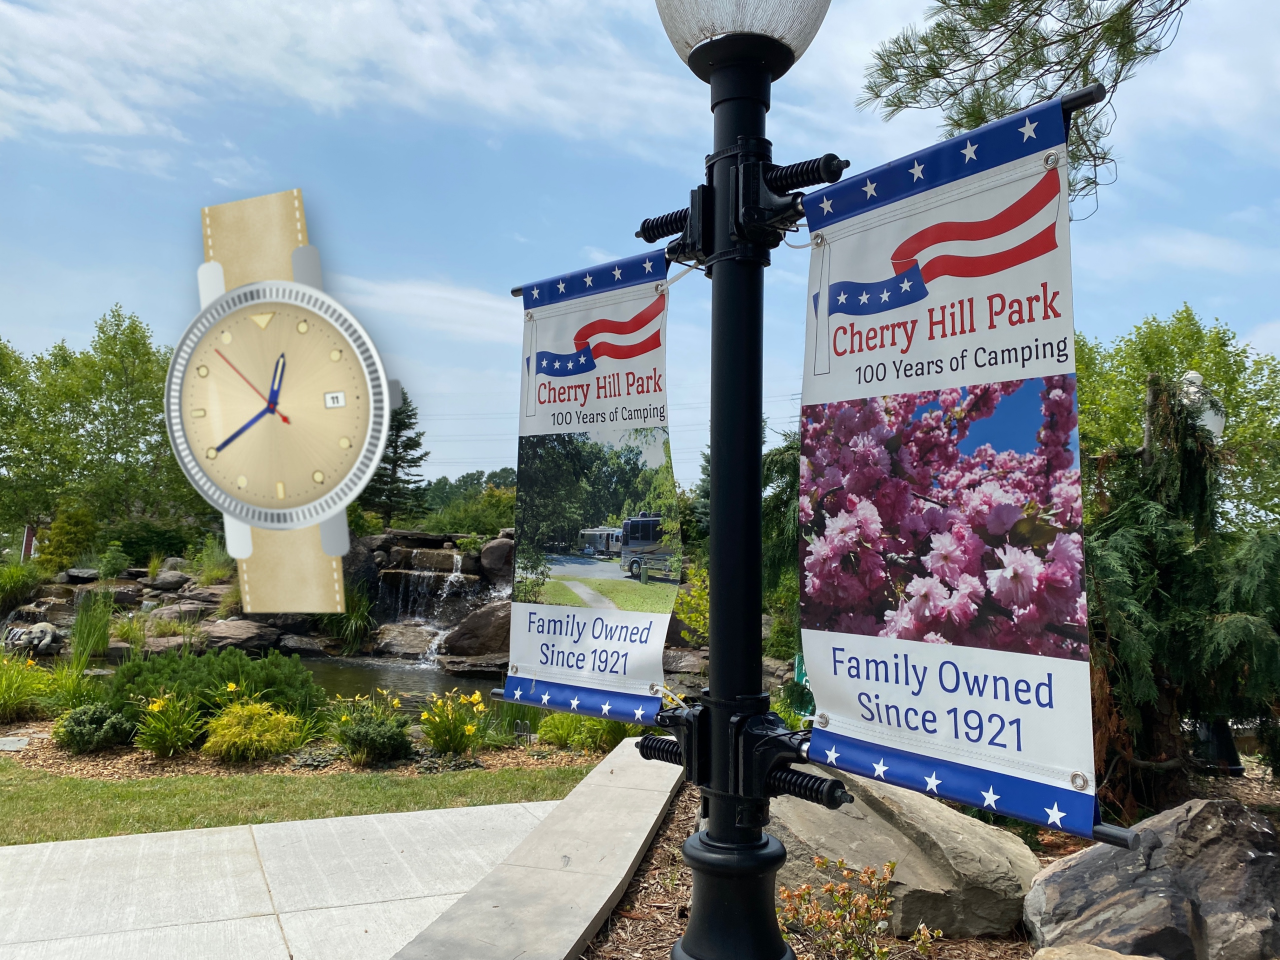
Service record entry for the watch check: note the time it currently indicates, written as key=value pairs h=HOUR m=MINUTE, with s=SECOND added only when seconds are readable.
h=12 m=39 s=53
